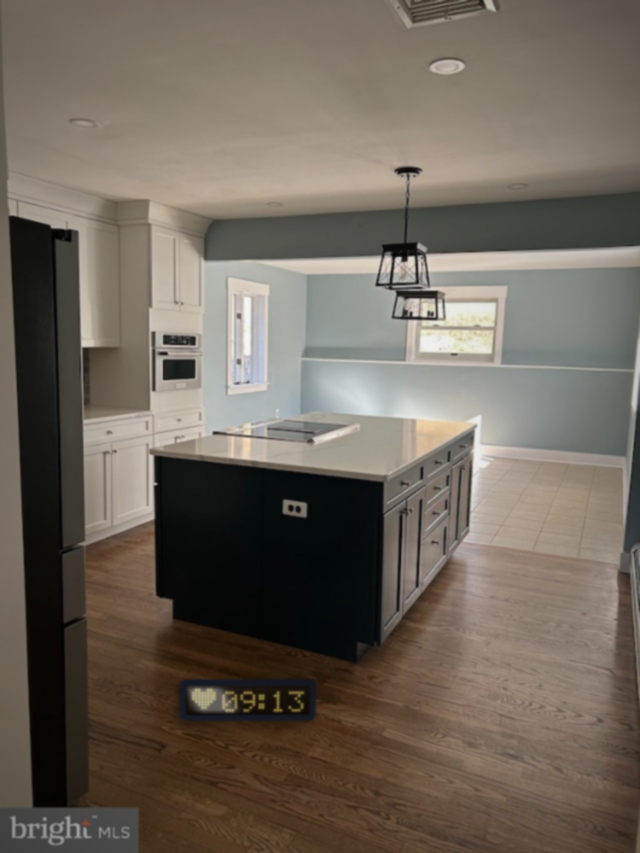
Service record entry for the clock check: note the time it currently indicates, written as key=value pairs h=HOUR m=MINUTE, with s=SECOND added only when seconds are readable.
h=9 m=13
